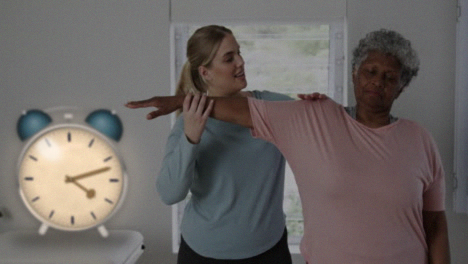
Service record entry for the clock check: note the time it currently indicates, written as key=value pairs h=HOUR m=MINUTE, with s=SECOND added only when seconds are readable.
h=4 m=12
